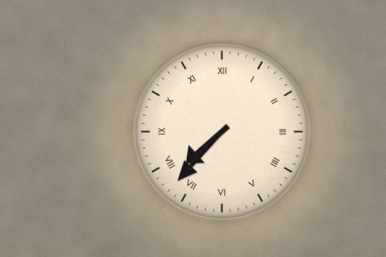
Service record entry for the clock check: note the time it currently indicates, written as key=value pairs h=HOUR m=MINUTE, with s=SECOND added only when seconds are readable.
h=7 m=37
